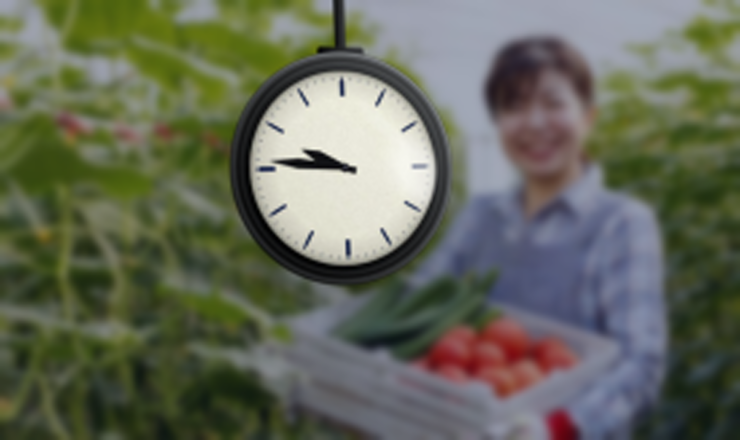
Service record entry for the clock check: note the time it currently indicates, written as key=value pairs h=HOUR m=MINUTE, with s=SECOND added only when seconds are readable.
h=9 m=46
